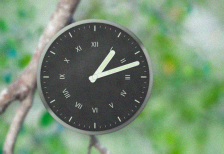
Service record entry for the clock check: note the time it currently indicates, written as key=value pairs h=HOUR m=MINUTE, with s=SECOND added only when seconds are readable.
h=1 m=12
